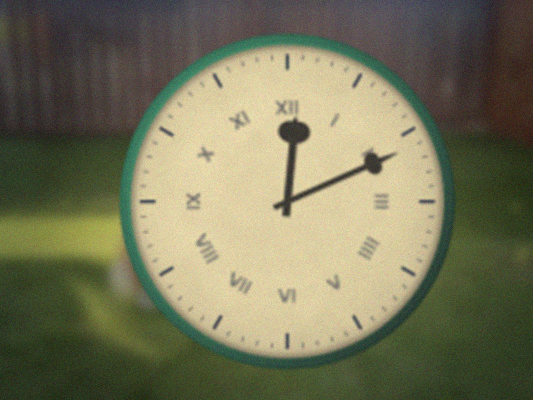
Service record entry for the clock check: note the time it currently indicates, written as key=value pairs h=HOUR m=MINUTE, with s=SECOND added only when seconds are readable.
h=12 m=11
